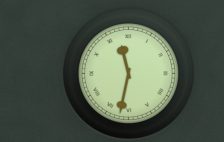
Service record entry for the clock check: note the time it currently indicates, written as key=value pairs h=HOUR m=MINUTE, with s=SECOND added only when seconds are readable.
h=11 m=32
